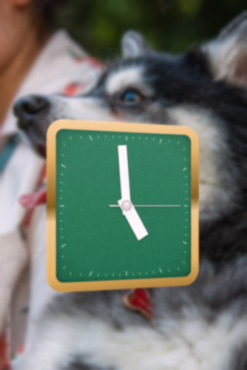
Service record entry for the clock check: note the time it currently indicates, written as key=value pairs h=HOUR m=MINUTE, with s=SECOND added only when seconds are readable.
h=4 m=59 s=15
